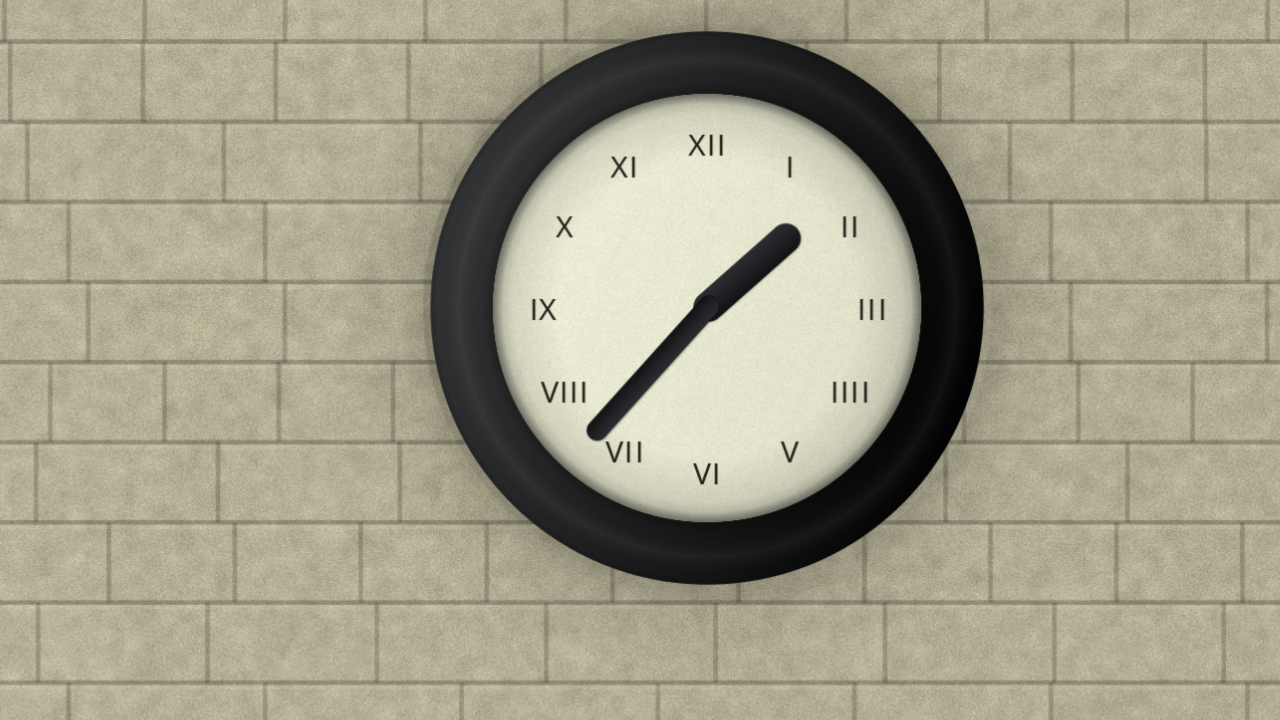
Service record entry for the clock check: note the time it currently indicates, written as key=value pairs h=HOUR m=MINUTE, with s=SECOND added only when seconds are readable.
h=1 m=37
